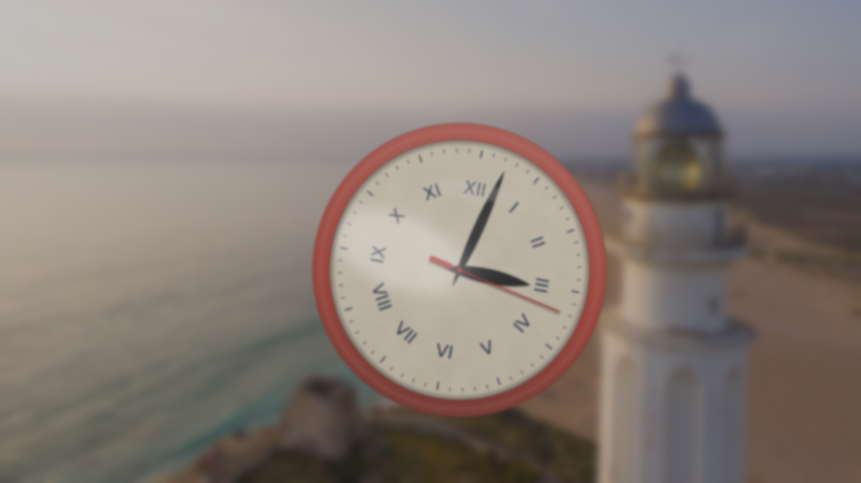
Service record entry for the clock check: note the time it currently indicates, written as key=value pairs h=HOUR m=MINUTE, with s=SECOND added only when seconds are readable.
h=3 m=2 s=17
